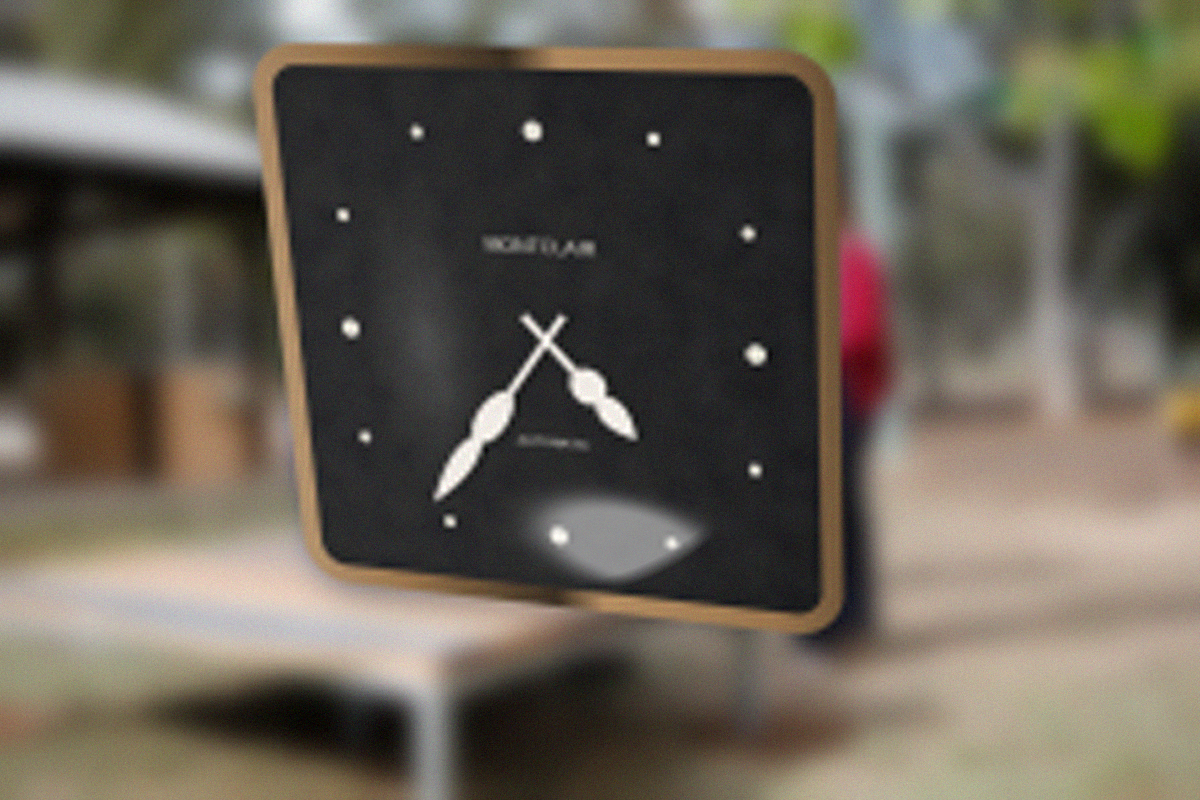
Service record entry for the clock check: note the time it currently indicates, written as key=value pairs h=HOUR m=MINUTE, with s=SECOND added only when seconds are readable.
h=4 m=36
